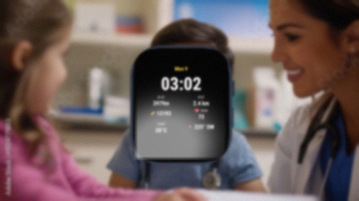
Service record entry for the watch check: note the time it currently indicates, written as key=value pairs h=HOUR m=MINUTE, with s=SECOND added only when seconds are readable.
h=3 m=2
